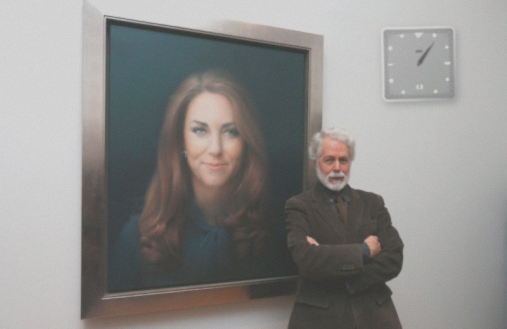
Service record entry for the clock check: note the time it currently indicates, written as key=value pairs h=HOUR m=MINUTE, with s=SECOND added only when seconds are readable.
h=1 m=6
